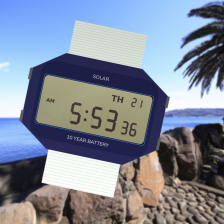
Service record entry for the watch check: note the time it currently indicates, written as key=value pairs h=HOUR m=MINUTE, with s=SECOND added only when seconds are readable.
h=5 m=53 s=36
